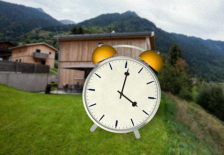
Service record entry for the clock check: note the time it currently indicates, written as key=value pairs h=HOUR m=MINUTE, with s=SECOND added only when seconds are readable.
h=4 m=1
